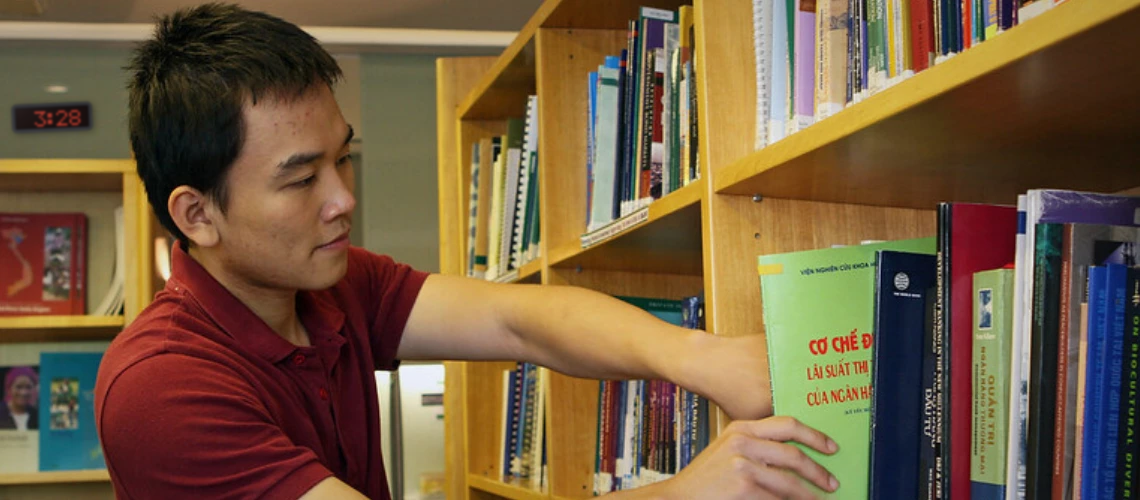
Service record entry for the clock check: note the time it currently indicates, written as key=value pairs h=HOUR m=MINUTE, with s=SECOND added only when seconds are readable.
h=3 m=28
